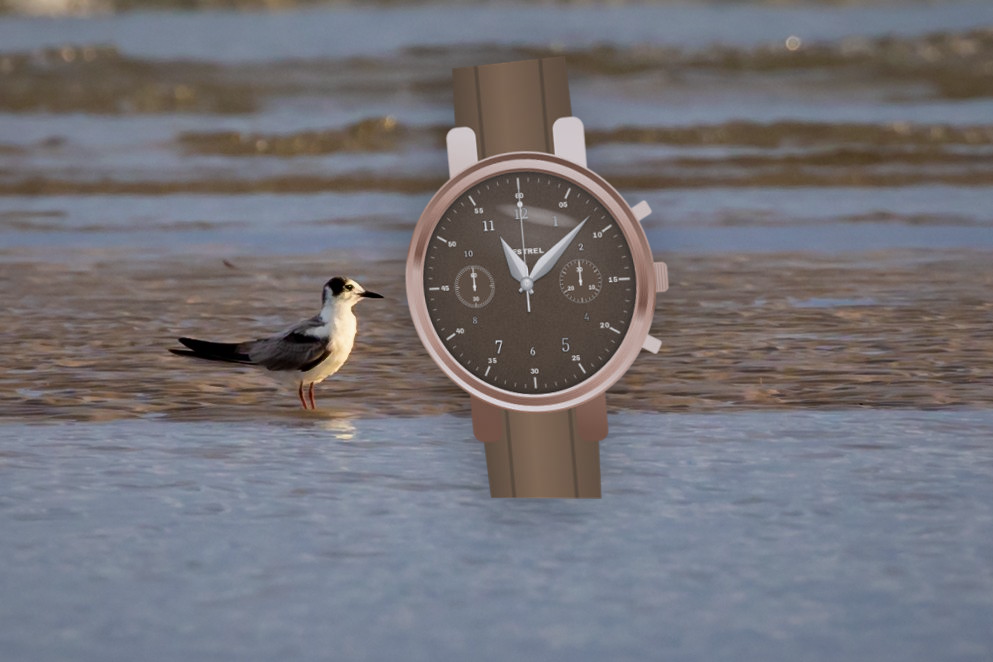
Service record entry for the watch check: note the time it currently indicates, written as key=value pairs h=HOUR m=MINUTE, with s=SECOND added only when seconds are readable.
h=11 m=8
